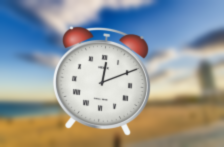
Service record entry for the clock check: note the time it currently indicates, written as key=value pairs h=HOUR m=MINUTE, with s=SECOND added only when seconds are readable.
h=12 m=10
